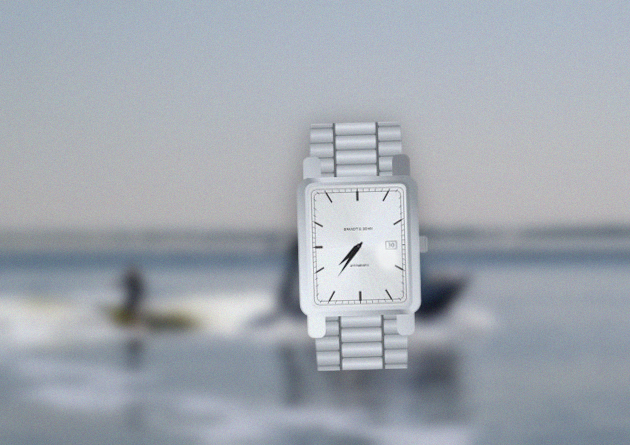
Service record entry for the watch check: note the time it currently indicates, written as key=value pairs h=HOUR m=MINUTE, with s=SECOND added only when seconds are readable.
h=7 m=36
